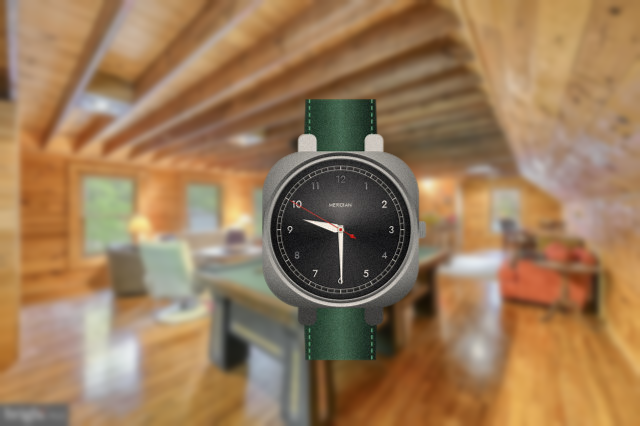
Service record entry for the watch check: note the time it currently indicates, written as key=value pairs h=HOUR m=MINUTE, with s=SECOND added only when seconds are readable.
h=9 m=29 s=50
